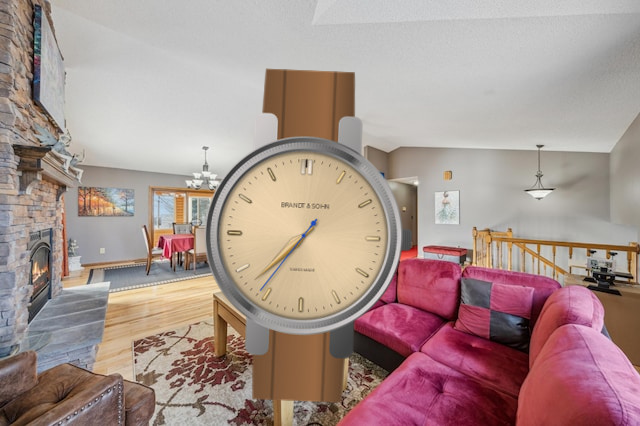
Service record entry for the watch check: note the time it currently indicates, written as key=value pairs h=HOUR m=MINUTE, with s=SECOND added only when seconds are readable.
h=7 m=37 s=36
